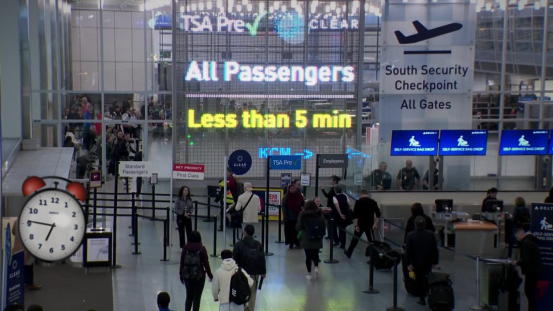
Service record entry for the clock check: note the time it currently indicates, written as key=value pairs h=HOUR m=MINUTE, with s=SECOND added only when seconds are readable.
h=6 m=46
